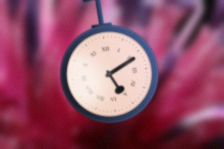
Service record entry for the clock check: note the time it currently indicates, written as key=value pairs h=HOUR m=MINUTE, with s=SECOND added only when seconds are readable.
h=5 m=11
